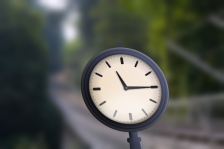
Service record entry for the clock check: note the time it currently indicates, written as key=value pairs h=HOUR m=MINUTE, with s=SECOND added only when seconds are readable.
h=11 m=15
